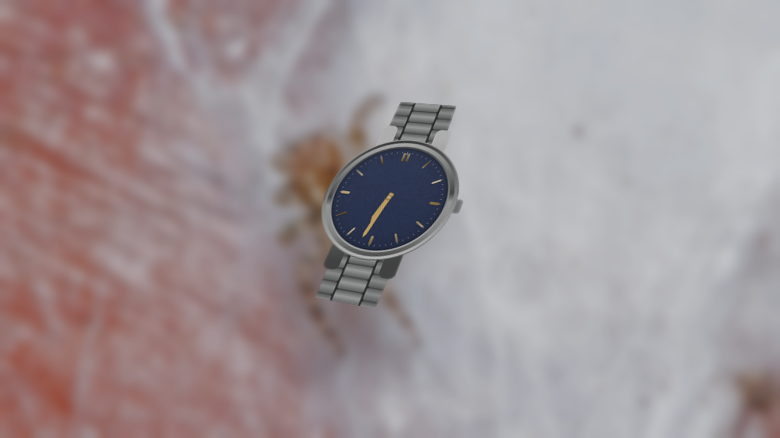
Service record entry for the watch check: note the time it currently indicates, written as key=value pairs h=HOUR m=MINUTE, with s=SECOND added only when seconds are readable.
h=6 m=32
